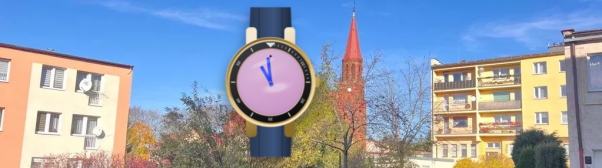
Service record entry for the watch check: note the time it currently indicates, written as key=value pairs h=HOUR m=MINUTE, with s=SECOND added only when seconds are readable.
h=10 m=59
